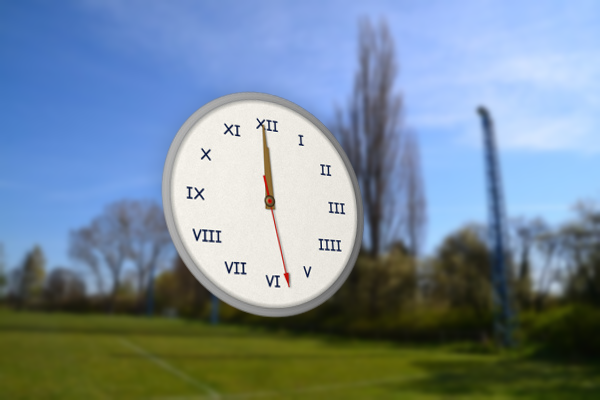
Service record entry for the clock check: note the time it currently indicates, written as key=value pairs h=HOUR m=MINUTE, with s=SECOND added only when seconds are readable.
h=11 m=59 s=28
